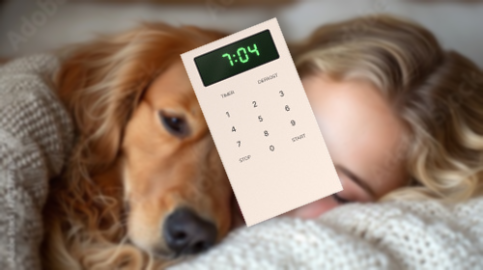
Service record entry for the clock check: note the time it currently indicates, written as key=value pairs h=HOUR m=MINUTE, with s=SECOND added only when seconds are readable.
h=7 m=4
